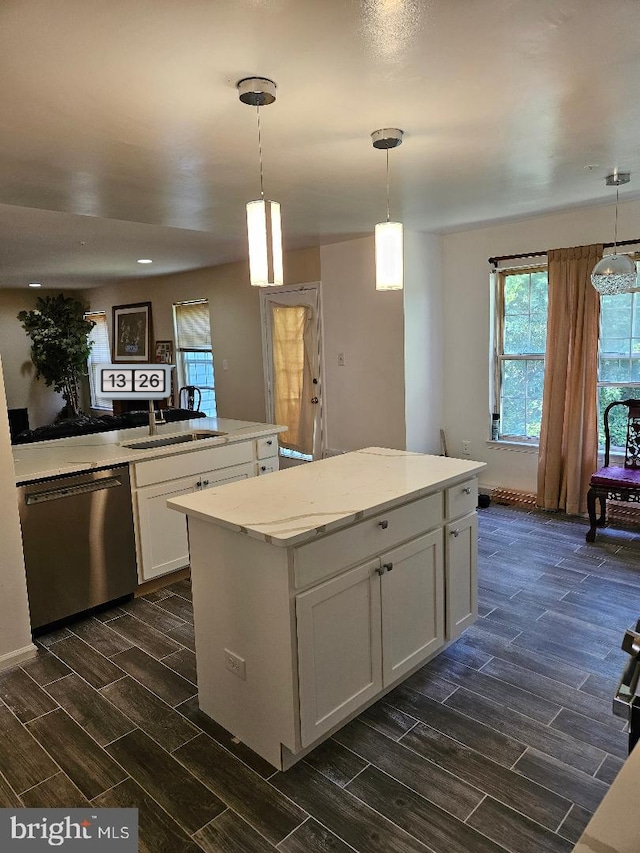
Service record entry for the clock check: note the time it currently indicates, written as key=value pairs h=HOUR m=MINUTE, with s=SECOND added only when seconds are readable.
h=13 m=26
